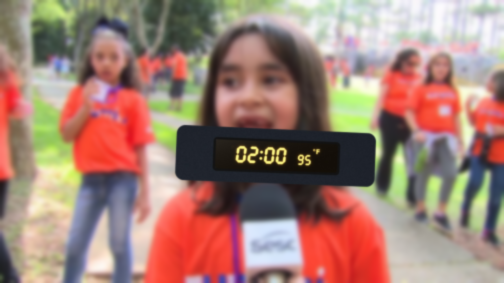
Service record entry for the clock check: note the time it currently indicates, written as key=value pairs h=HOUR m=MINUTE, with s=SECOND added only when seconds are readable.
h=2 m=0
